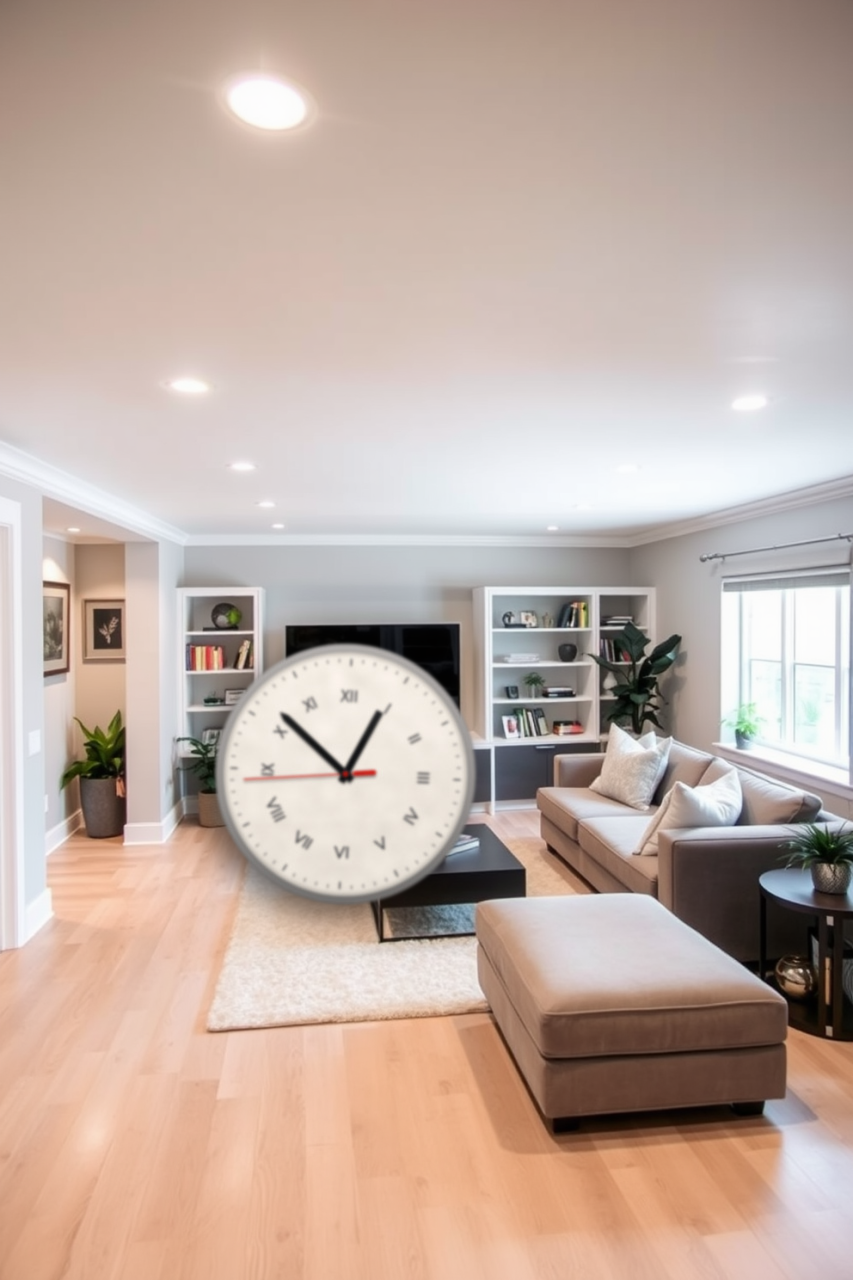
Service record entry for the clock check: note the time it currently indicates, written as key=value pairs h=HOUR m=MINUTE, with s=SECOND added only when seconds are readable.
h=12 m=51 s=44
